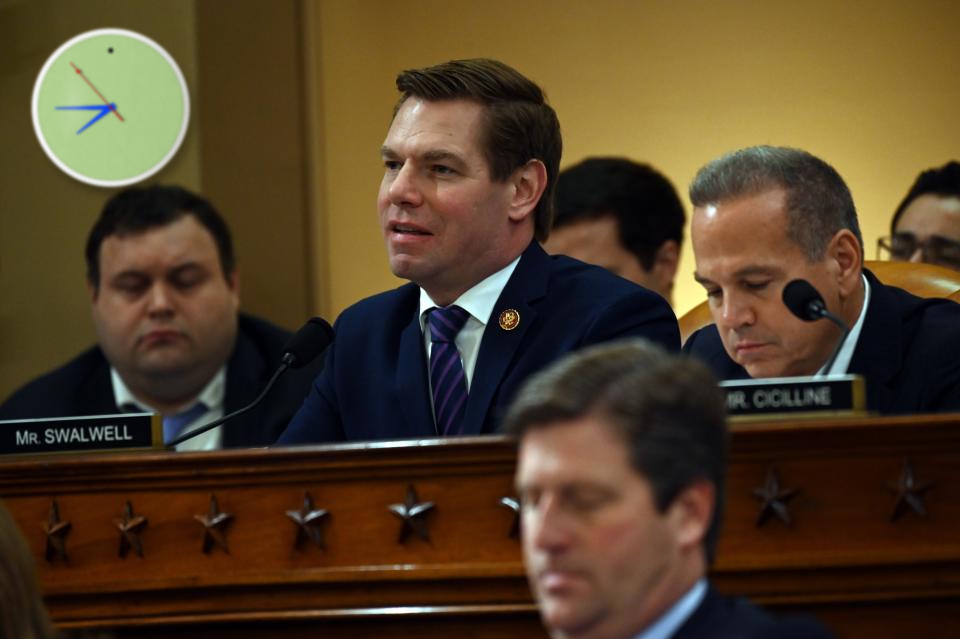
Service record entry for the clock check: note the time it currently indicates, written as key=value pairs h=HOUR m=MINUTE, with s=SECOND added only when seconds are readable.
h=7 m=44 s=53
